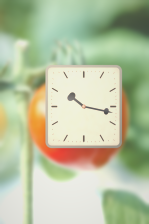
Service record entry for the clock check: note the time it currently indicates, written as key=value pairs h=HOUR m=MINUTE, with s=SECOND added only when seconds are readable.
h=10 m=17
